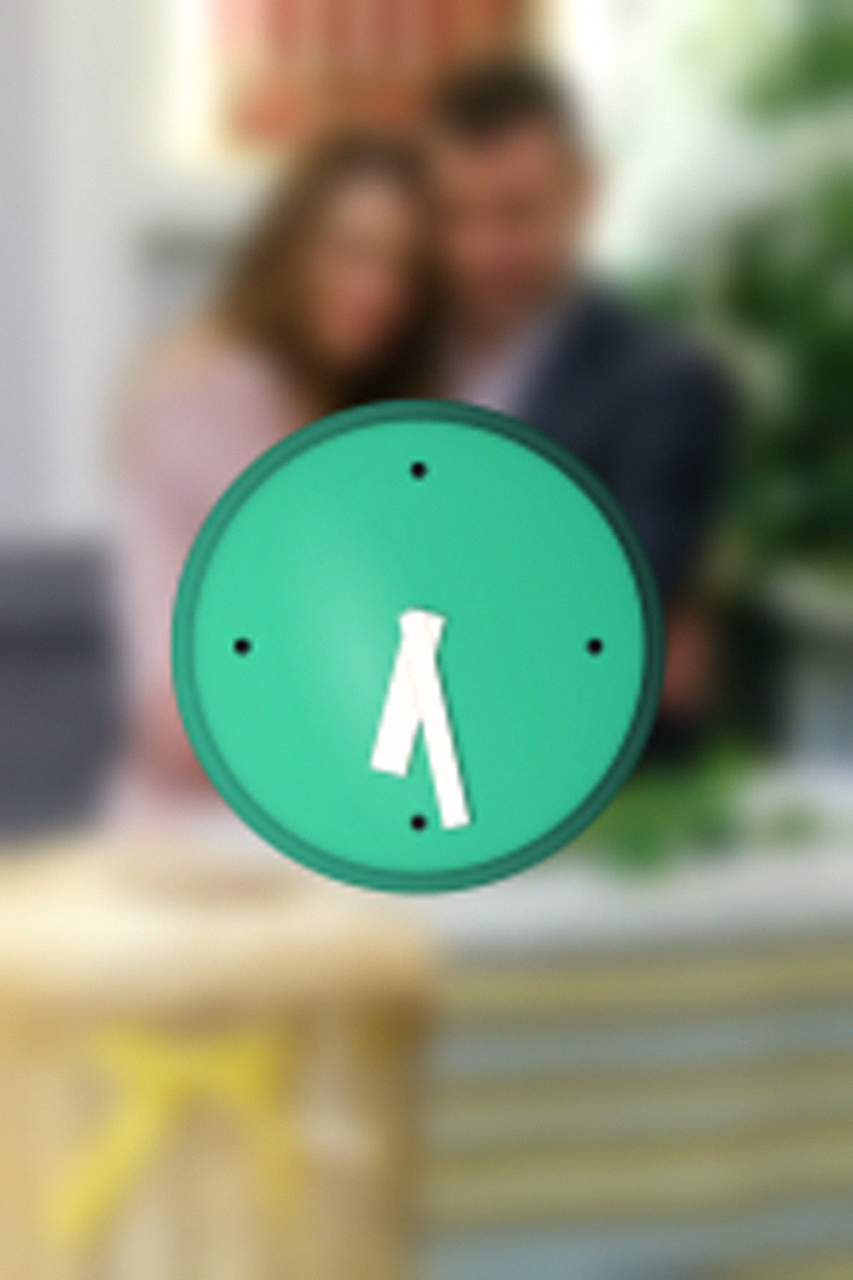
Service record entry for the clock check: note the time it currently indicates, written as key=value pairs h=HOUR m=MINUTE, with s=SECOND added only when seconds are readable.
h=6 m=28
